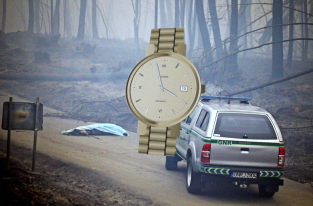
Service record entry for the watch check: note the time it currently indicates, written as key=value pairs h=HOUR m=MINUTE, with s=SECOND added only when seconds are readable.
h=3 m=57
